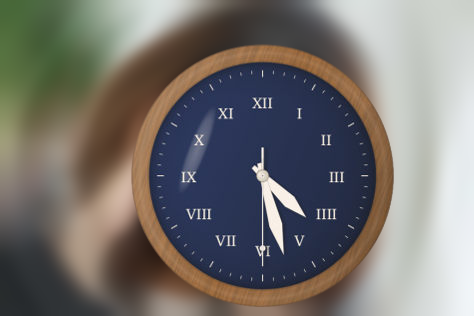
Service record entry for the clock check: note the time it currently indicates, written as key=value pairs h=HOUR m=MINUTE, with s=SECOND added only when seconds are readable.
h=4 m=27 s=30
